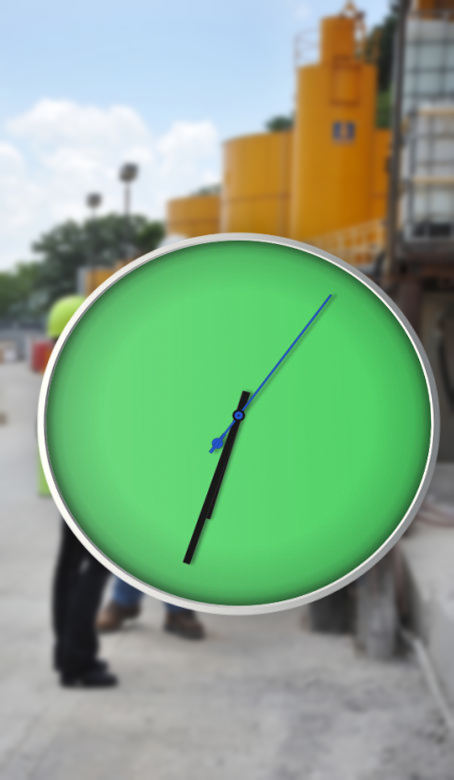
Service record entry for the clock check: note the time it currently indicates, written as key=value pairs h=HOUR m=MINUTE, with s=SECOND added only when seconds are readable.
h=6 m=33 s=6
